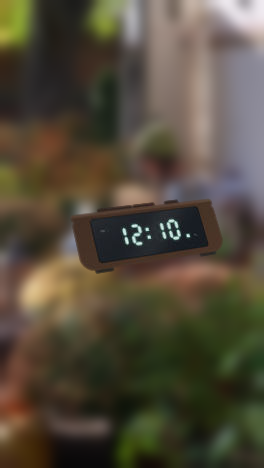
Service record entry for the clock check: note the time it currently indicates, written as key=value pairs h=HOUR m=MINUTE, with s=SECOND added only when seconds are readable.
h=12 m=10
